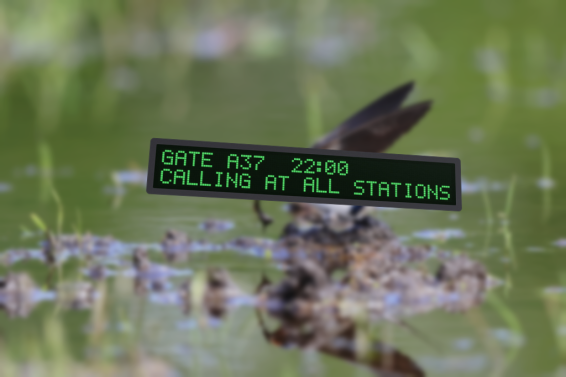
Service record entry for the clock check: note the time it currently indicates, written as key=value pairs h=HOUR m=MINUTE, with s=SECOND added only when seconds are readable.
h=22 m=0
